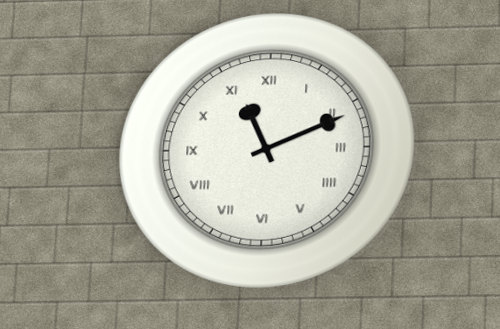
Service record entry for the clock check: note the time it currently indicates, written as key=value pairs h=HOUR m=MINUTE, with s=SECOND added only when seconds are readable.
h=11 m=11
